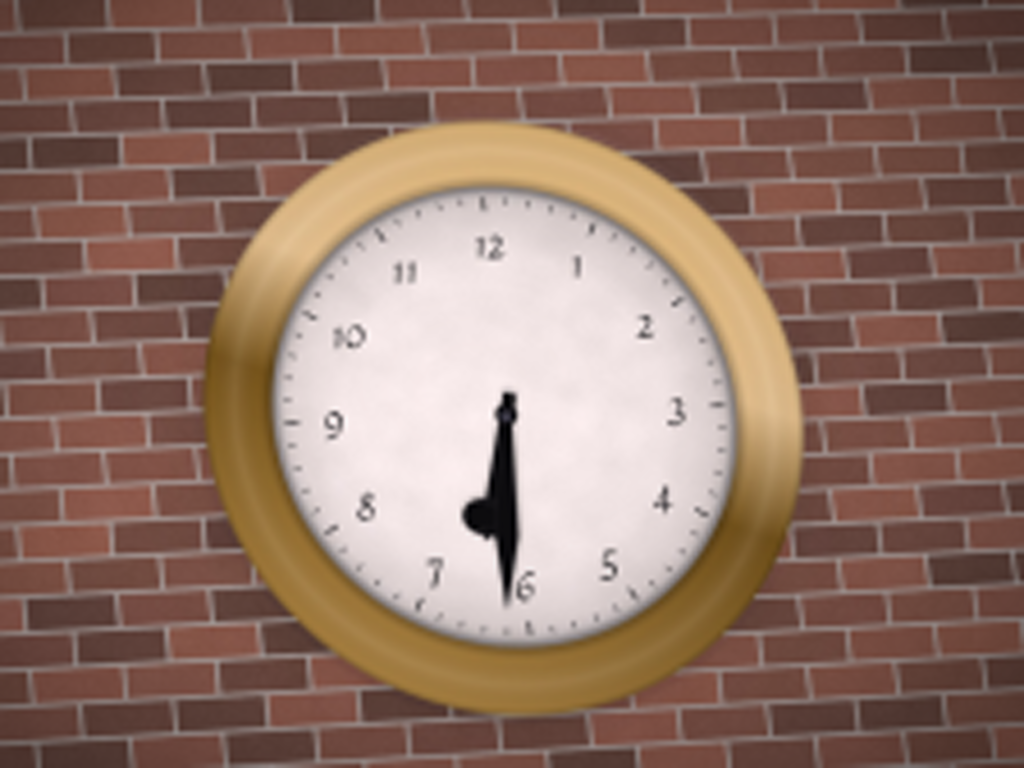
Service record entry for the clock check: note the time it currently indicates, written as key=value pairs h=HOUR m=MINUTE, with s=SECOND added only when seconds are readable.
h=6 m=31
